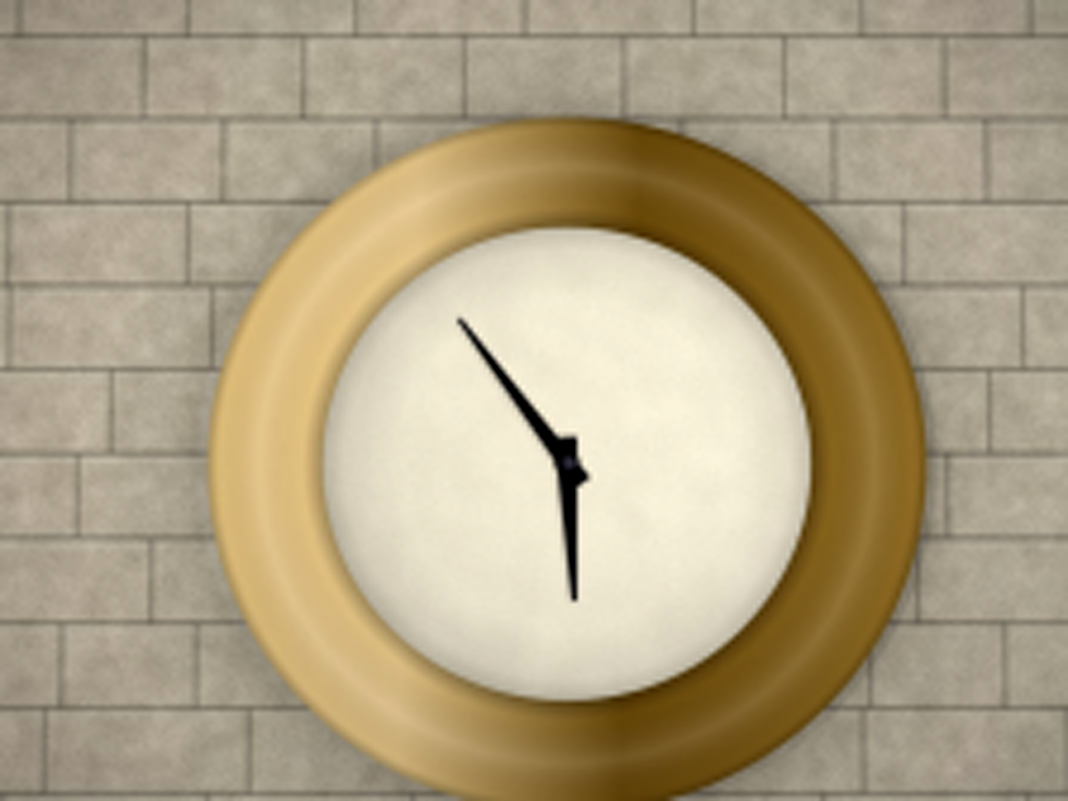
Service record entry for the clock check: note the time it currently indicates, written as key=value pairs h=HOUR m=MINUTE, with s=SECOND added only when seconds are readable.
h=5 m=54
